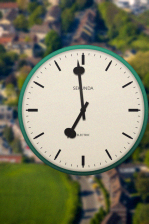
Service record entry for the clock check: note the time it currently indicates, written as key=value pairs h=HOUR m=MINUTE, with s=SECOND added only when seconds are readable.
h=6 m=59
